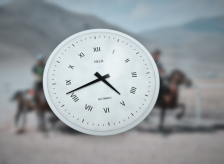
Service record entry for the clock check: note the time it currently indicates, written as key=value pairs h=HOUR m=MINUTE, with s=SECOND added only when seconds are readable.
h=4 m=42
